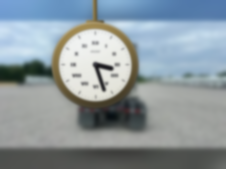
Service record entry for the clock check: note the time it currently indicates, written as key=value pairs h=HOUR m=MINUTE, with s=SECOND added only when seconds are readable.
h=3 m=27
